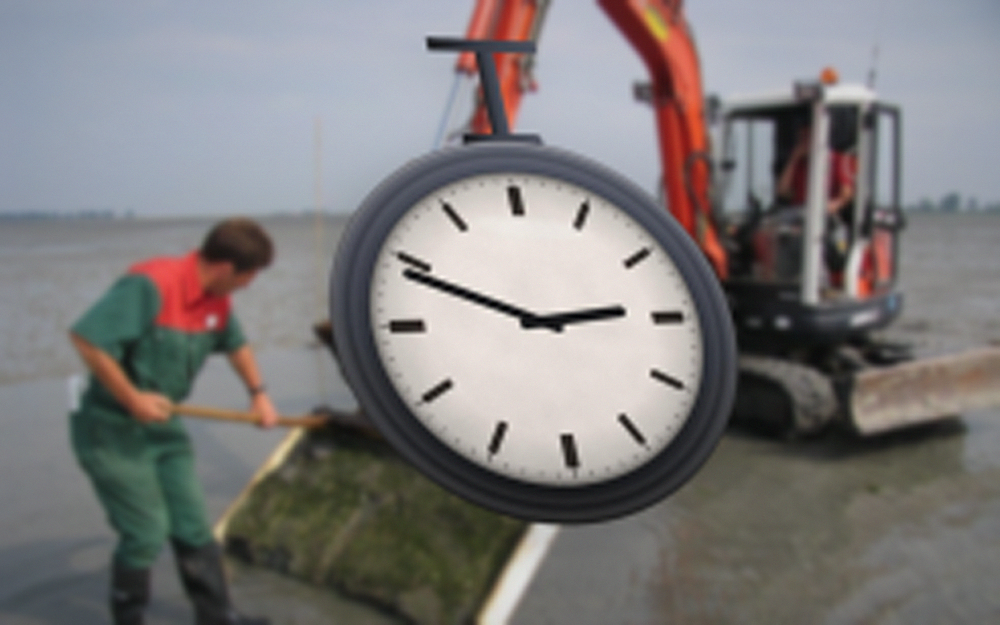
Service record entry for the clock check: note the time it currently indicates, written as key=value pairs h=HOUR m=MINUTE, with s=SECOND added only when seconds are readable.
h=2 m=49
